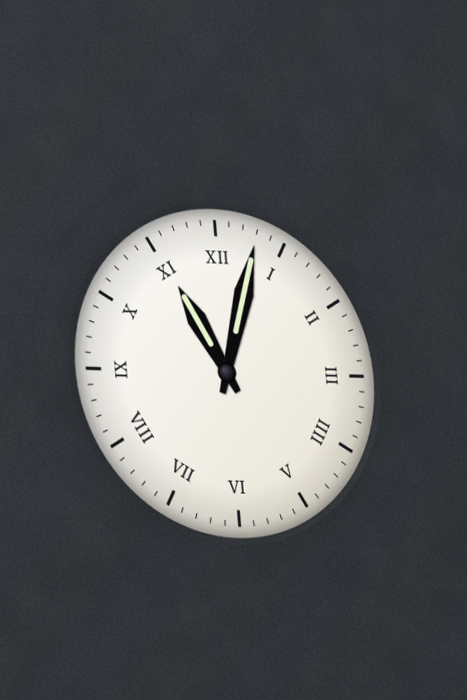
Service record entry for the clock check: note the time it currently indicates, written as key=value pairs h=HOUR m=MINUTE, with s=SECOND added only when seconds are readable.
h=11 m=3
